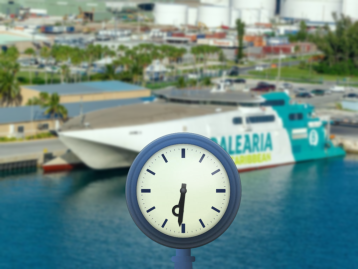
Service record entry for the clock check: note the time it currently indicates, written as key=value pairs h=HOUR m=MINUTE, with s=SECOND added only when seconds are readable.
h=6 m=31
